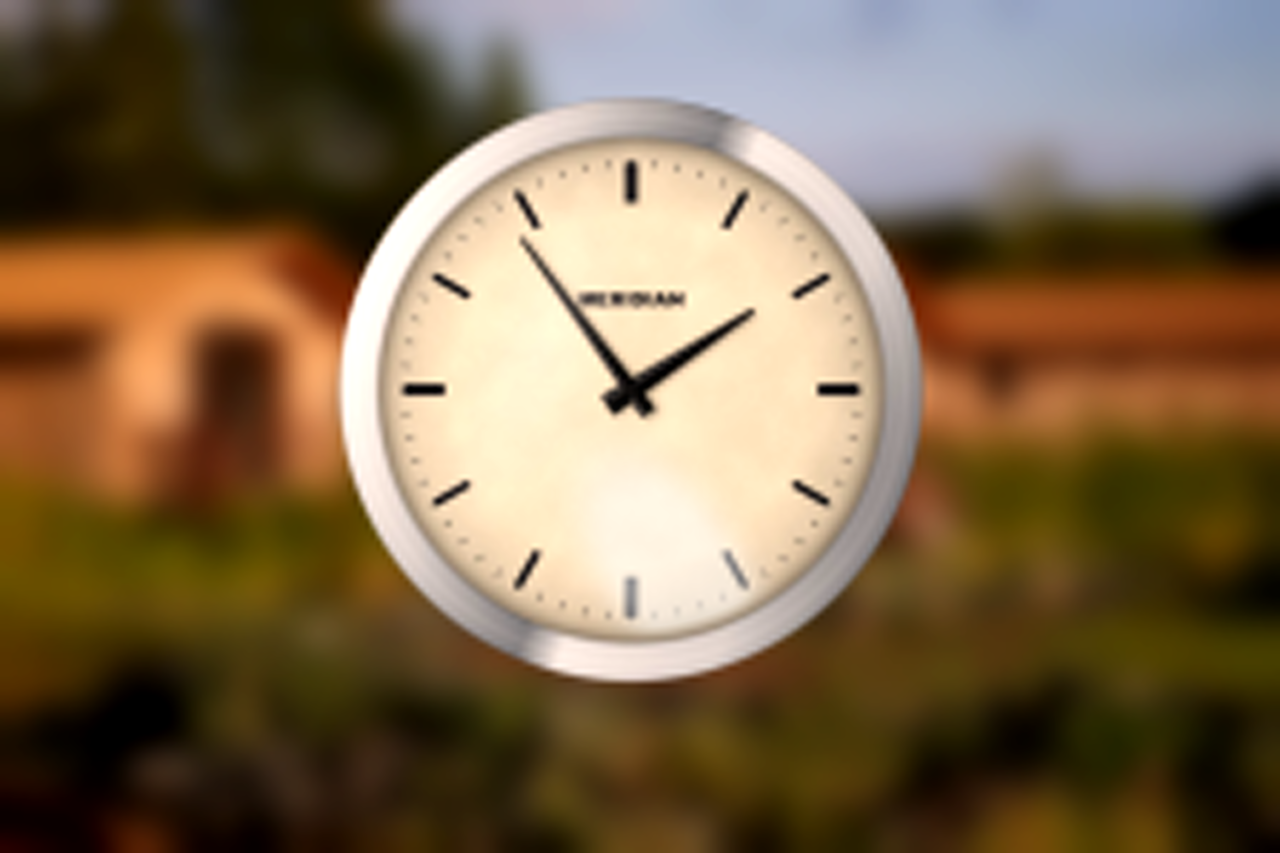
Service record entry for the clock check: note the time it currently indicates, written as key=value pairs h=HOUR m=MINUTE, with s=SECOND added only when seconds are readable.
h=1 m=54
